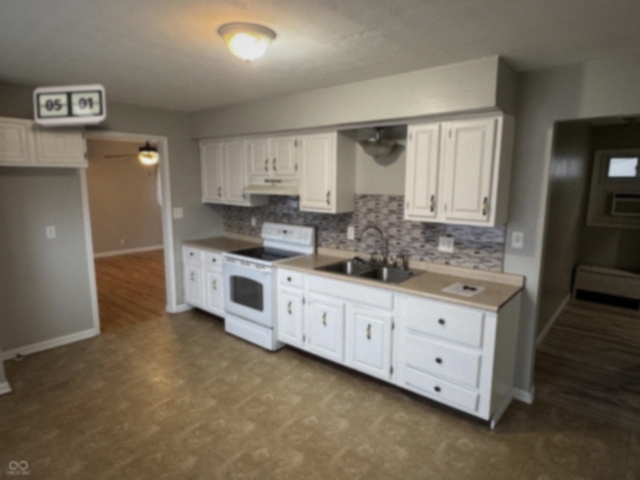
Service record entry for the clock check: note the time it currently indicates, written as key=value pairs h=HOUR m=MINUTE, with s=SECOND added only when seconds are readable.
h=5 m=1
